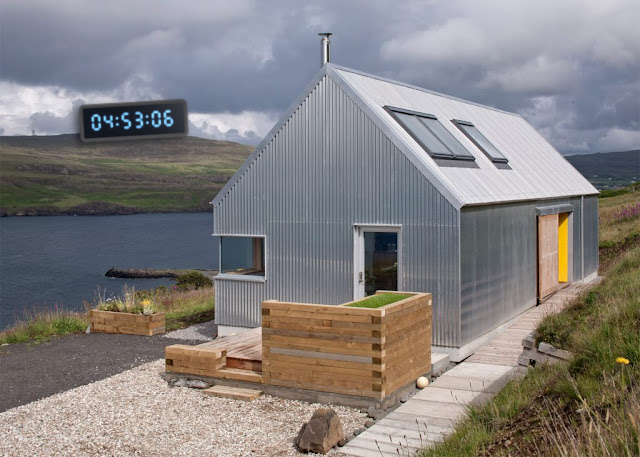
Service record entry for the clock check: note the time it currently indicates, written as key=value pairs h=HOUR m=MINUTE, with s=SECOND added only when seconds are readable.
h=4 m=53 s=6
